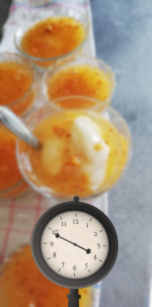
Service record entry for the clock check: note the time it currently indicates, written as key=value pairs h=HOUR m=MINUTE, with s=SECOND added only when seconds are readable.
h=3 m=49
